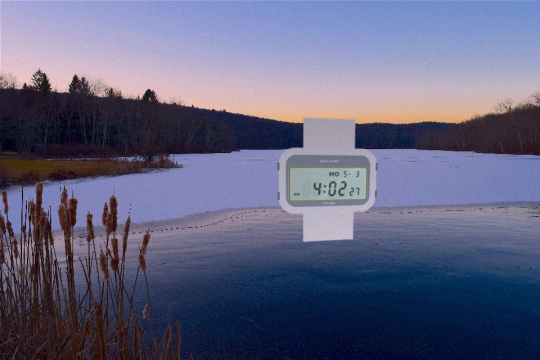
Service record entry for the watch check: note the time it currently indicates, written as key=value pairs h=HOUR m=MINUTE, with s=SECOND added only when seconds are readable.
h=4 m=2 s=27
